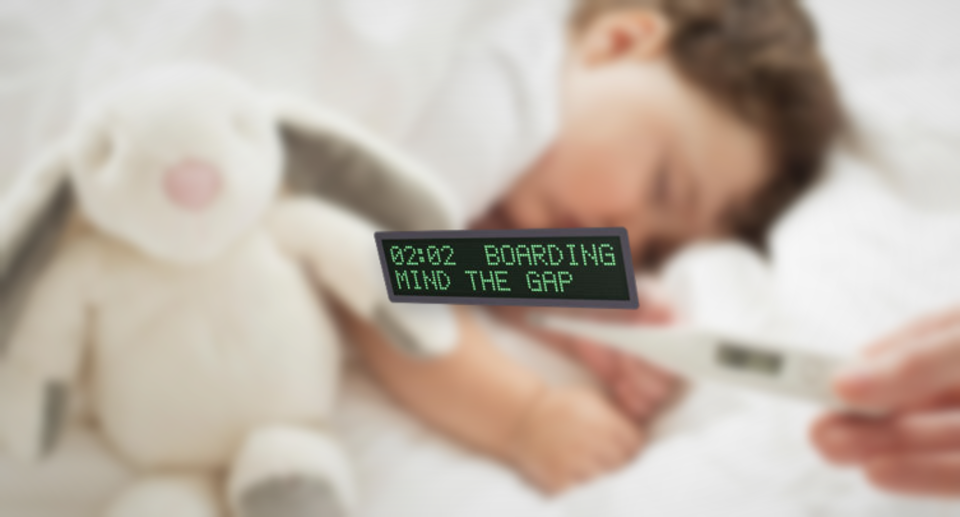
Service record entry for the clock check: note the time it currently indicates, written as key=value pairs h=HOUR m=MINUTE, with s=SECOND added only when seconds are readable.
h=2 m=2
